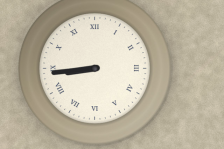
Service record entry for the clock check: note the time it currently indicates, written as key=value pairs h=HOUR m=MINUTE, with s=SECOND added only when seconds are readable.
h=8 m=44
